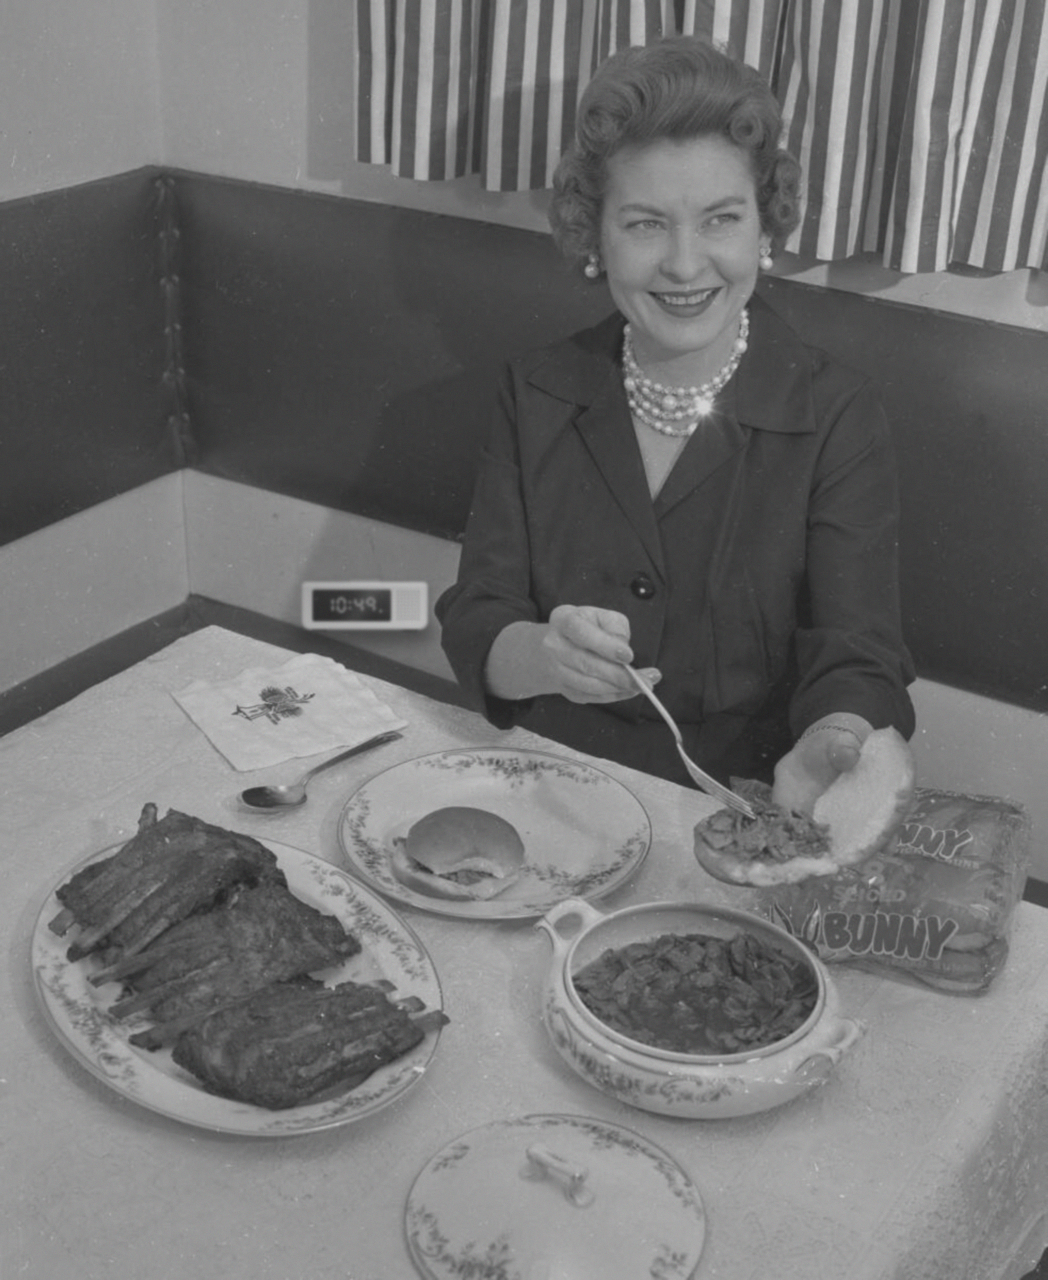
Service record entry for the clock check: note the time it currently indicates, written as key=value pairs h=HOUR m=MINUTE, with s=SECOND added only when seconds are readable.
h=10 m=49
